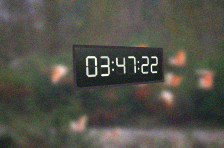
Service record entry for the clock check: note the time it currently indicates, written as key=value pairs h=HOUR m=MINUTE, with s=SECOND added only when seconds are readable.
h=3 m=47 s=22
